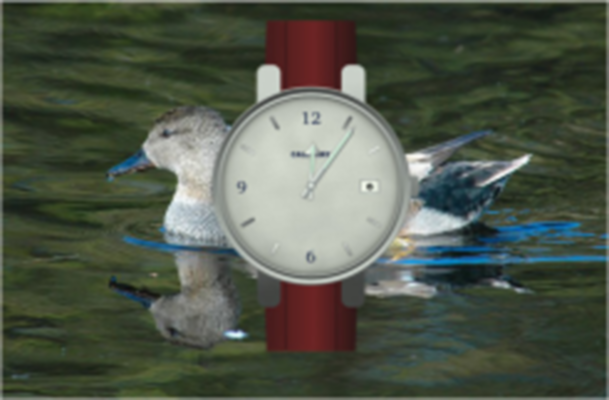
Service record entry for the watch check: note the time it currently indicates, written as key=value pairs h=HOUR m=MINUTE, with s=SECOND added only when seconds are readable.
h=12 m=6
